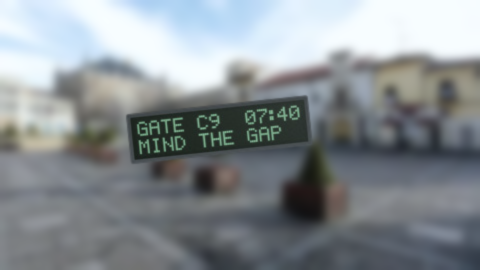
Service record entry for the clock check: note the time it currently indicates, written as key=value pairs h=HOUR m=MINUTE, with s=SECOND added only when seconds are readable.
h=7 m=40
